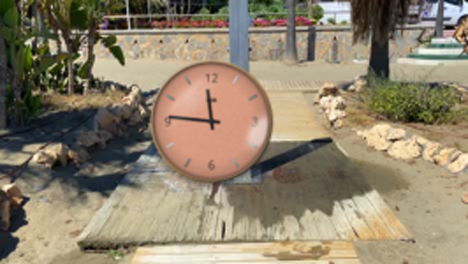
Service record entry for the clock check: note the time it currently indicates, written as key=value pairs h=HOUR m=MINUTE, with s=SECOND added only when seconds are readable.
h=11 m=46
